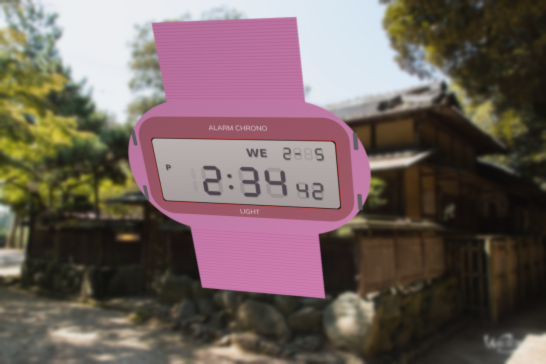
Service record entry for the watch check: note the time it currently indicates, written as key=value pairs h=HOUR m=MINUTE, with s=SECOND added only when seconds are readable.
h=2 m=34 s=42
